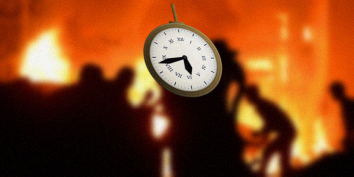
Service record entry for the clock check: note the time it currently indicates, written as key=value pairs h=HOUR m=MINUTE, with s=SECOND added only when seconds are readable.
h=5 m=43
